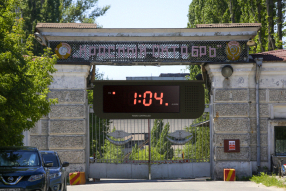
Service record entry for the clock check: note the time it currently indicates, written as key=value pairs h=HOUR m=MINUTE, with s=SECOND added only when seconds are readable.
h=1 m=4
